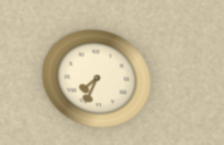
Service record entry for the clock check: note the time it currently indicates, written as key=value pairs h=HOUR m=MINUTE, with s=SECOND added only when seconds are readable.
h=7 m=34
